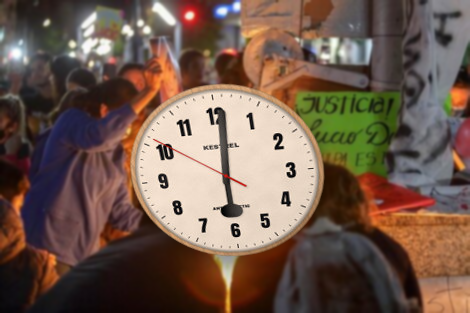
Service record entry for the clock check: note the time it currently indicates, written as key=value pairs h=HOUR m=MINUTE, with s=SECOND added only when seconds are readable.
h=6 m=0 s=51
